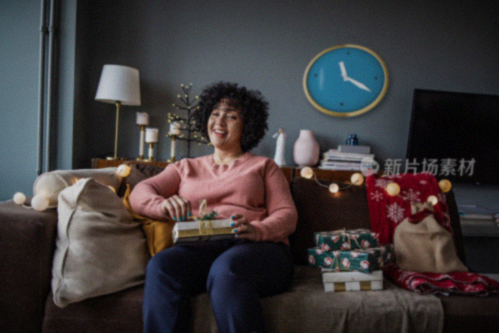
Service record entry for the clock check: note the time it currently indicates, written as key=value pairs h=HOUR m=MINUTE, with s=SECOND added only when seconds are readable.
h=11 m=20
